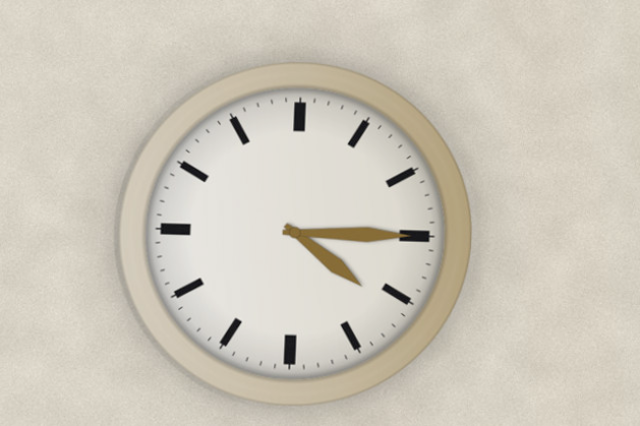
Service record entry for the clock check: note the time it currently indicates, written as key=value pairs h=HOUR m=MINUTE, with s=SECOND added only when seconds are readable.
h=4 m=15
